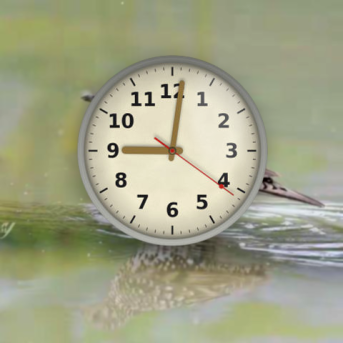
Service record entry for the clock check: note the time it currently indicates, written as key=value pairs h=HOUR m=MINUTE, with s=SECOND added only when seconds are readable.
h=9 m=1 s=21
